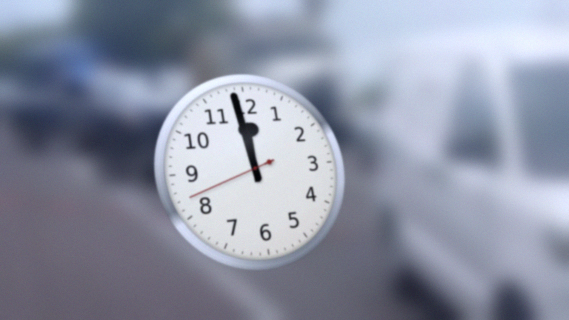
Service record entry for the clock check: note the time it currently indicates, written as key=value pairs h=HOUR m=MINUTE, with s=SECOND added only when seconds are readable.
h=11 m=58 s=42
